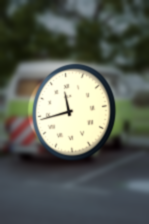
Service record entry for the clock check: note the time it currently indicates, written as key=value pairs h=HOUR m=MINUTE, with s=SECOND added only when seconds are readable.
h=11 m=44
